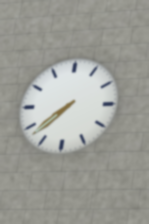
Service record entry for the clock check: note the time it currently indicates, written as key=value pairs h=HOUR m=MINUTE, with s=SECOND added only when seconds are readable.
h=7 m=38
